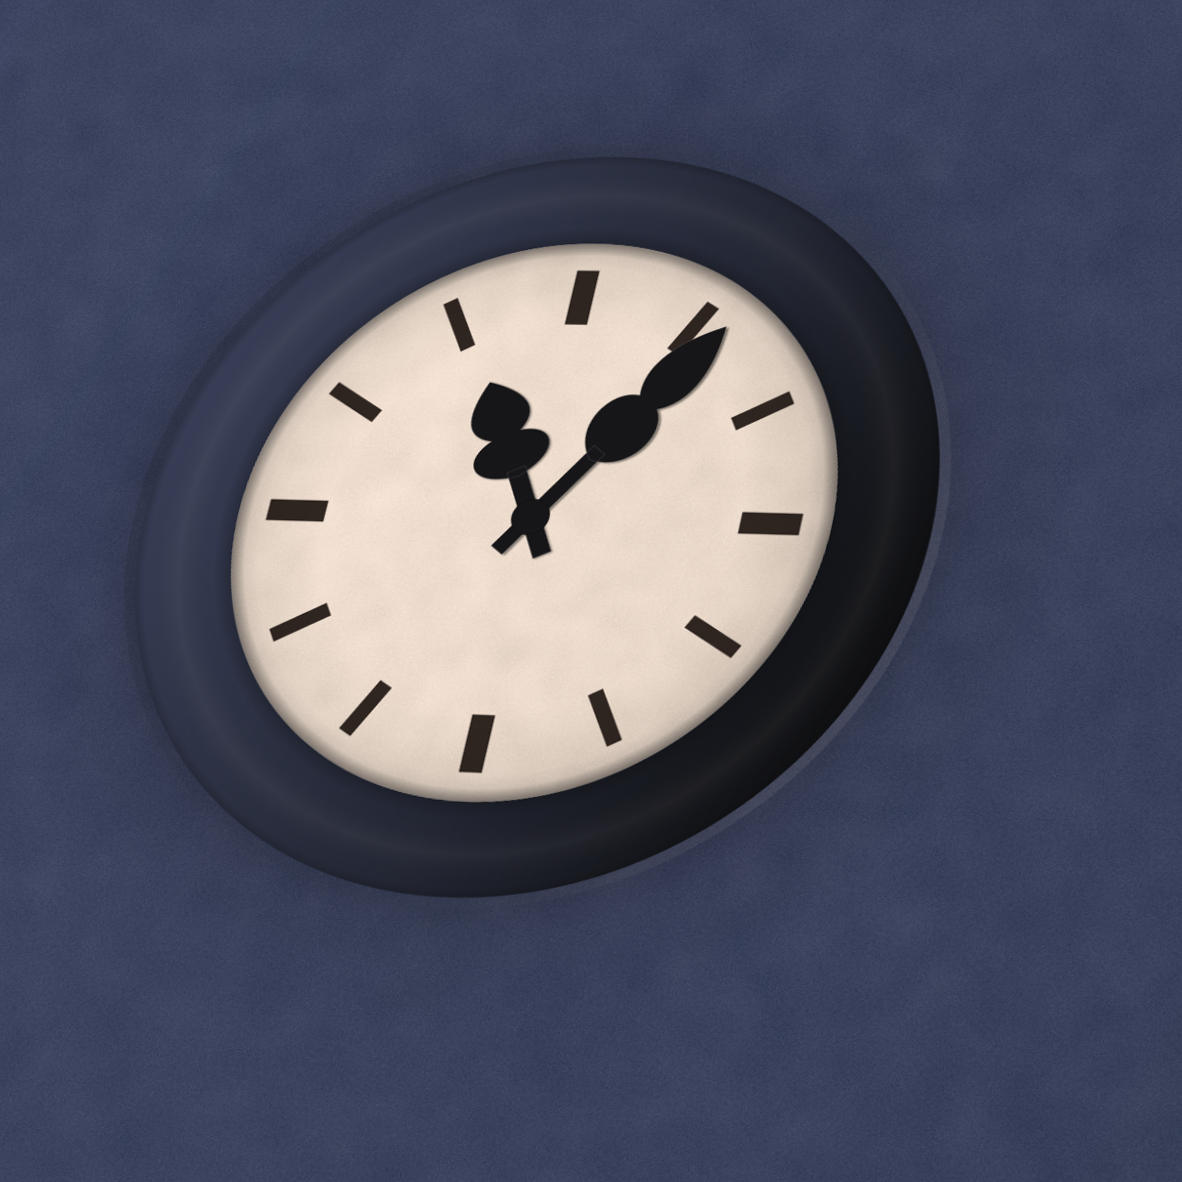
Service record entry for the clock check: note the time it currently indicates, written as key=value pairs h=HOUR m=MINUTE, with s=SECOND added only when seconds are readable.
h=11 m=6
